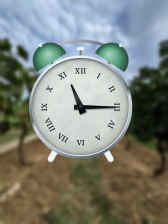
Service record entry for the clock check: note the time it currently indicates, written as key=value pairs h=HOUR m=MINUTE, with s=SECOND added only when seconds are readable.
h=11 m=15
